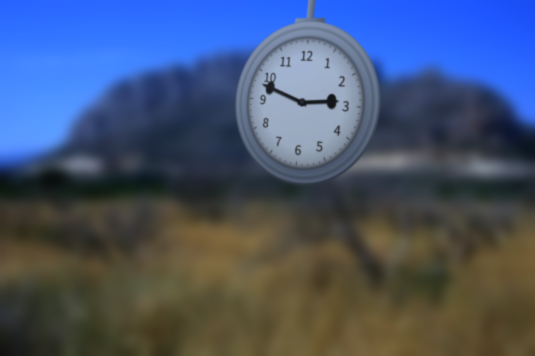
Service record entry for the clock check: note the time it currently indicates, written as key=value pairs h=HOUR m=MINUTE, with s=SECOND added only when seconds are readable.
h=2 m=48
